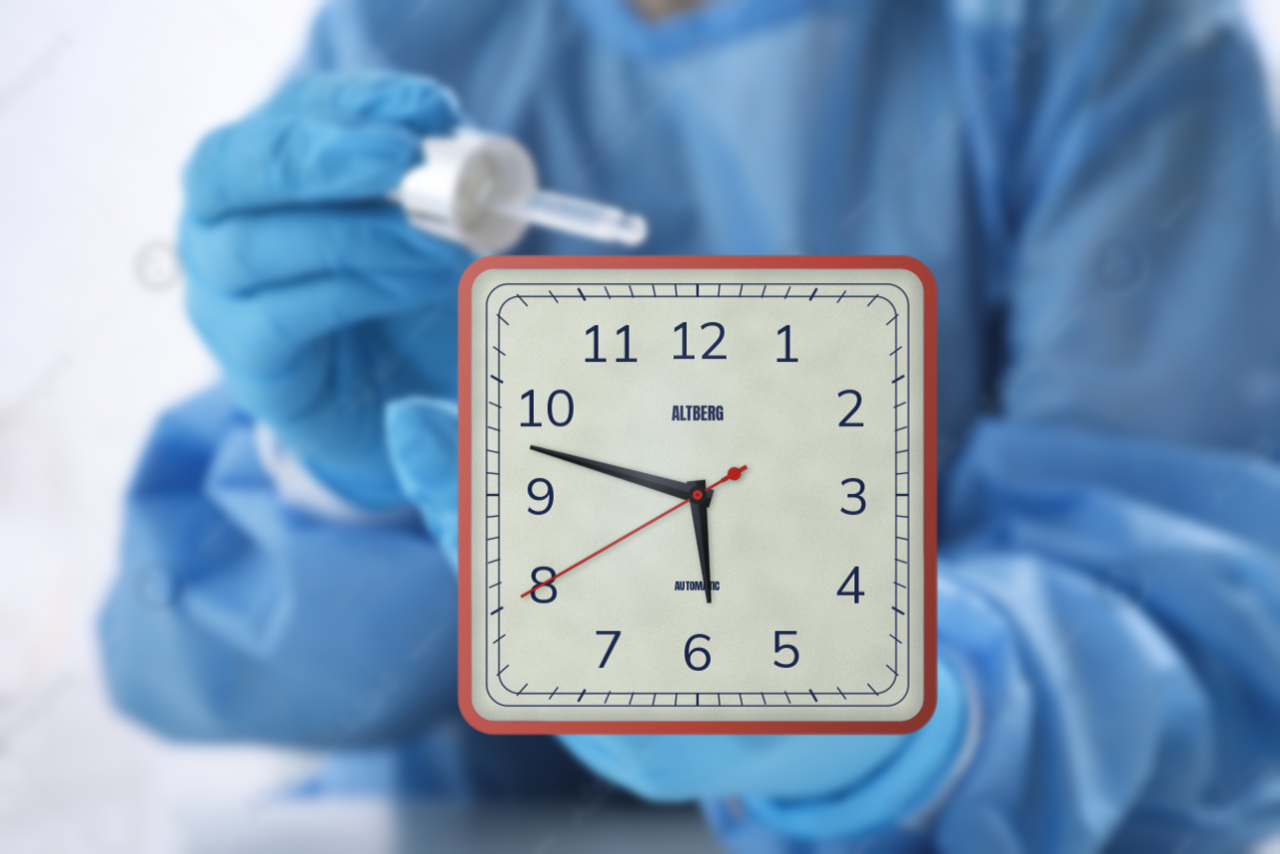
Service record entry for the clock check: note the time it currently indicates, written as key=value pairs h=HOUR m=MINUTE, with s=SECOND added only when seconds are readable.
h=5 m=47 s=40
